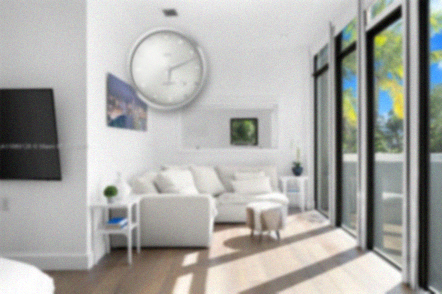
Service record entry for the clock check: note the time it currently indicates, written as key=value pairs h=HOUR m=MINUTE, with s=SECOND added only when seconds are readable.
h=6 m=12
